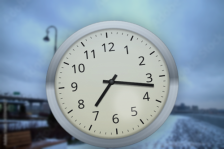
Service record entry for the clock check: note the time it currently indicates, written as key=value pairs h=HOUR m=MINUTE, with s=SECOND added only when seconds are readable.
h=7 m=17
